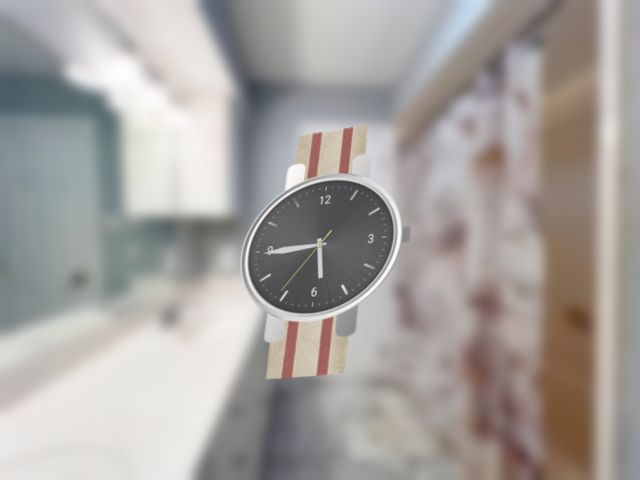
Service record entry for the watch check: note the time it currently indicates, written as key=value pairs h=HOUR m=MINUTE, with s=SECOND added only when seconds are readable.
h=5 m=44 s=36
